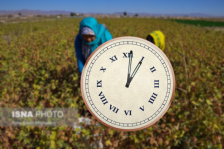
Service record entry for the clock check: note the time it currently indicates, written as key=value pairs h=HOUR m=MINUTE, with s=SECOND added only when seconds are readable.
h=1 m=1
